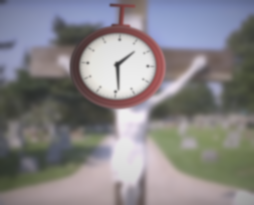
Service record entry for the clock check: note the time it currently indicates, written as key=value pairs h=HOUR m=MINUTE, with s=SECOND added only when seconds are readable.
h=1 m=29
